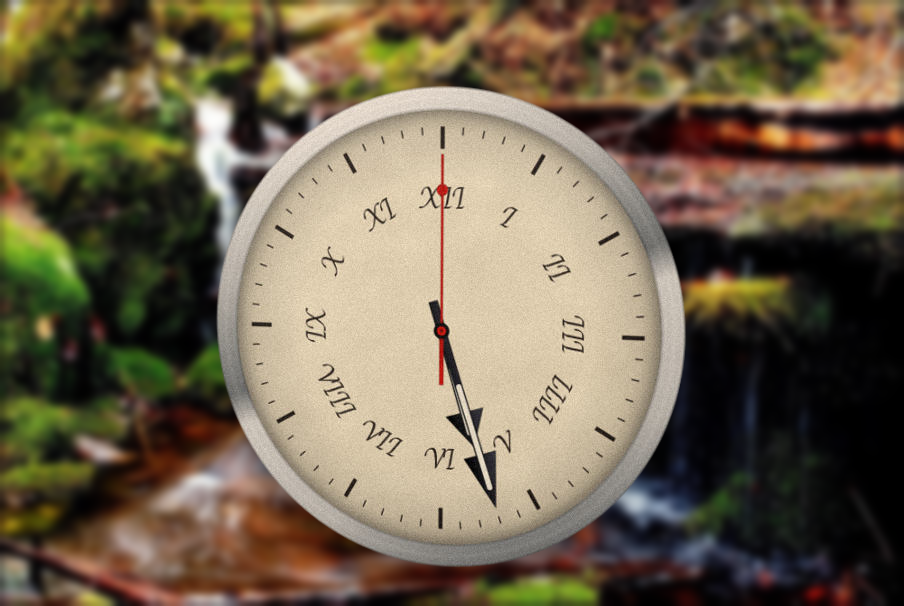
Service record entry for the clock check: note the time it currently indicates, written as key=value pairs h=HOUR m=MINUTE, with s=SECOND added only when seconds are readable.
h=5 m=27 s=0
